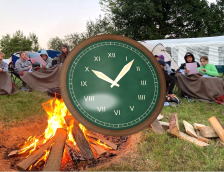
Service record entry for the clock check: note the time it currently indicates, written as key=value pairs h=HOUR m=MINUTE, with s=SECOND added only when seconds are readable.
h=10 m=7
